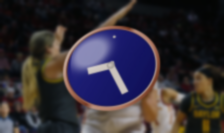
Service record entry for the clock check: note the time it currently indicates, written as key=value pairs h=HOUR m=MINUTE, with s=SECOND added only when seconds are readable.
h=8 m=25
